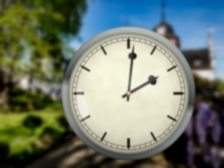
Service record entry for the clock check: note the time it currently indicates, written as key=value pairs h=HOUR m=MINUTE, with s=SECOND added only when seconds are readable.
h=2 m=1
